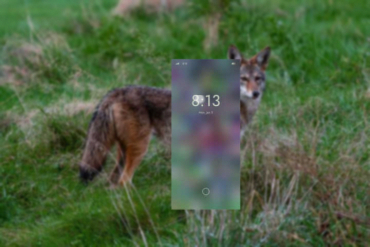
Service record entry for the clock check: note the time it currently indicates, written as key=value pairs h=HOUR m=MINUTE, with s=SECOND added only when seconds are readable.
h=8 m=13
